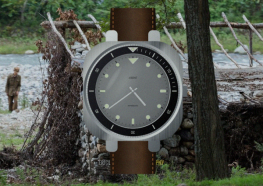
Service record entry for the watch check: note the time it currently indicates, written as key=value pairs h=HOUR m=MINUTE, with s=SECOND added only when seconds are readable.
h=4 m=39
